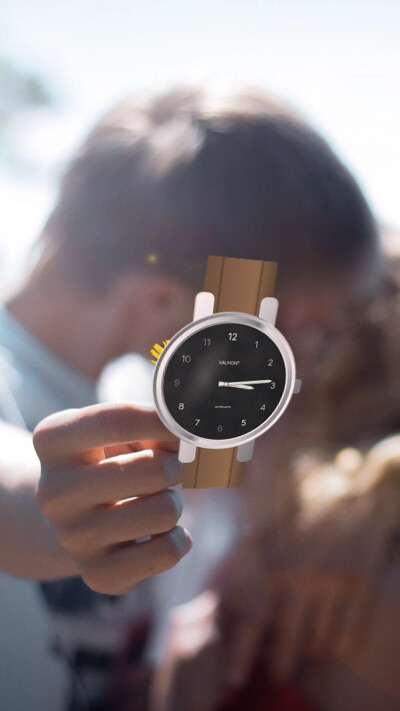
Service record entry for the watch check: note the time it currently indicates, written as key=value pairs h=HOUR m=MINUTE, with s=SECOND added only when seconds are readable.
h=3 m=14
